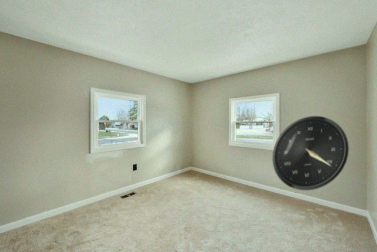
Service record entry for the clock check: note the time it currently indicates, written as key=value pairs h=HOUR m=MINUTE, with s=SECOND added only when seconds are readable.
h=4 m=21
